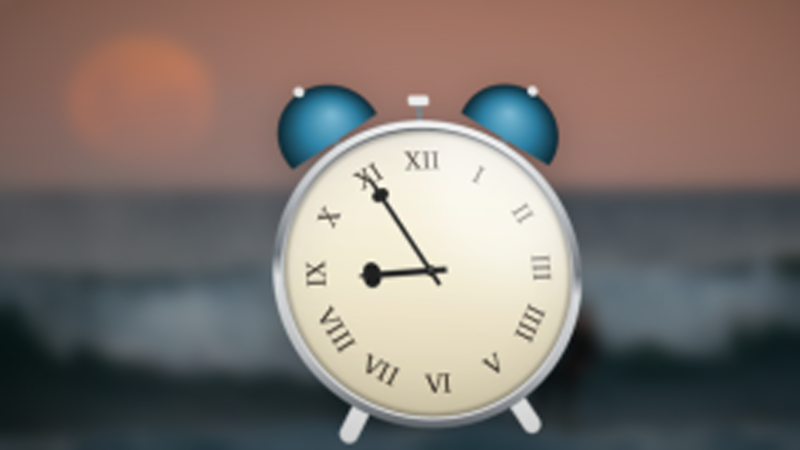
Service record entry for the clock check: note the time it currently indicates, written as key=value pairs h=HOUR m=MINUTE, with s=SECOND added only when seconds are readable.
h=8 m=55
